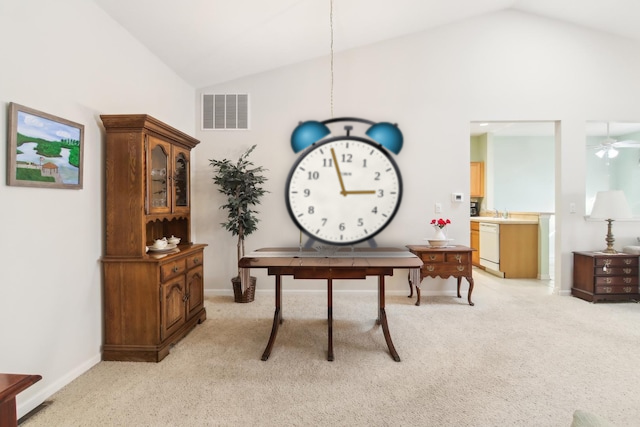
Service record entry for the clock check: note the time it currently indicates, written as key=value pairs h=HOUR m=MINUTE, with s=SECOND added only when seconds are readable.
h=2 m=57
